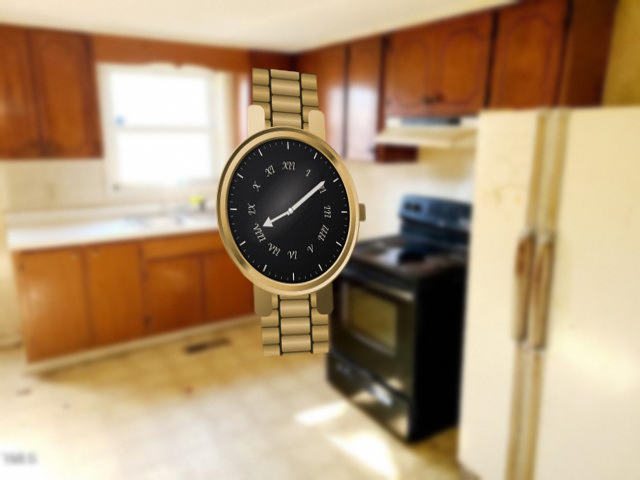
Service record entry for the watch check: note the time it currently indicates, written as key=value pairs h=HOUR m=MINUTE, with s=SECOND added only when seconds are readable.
h=8 m=9
